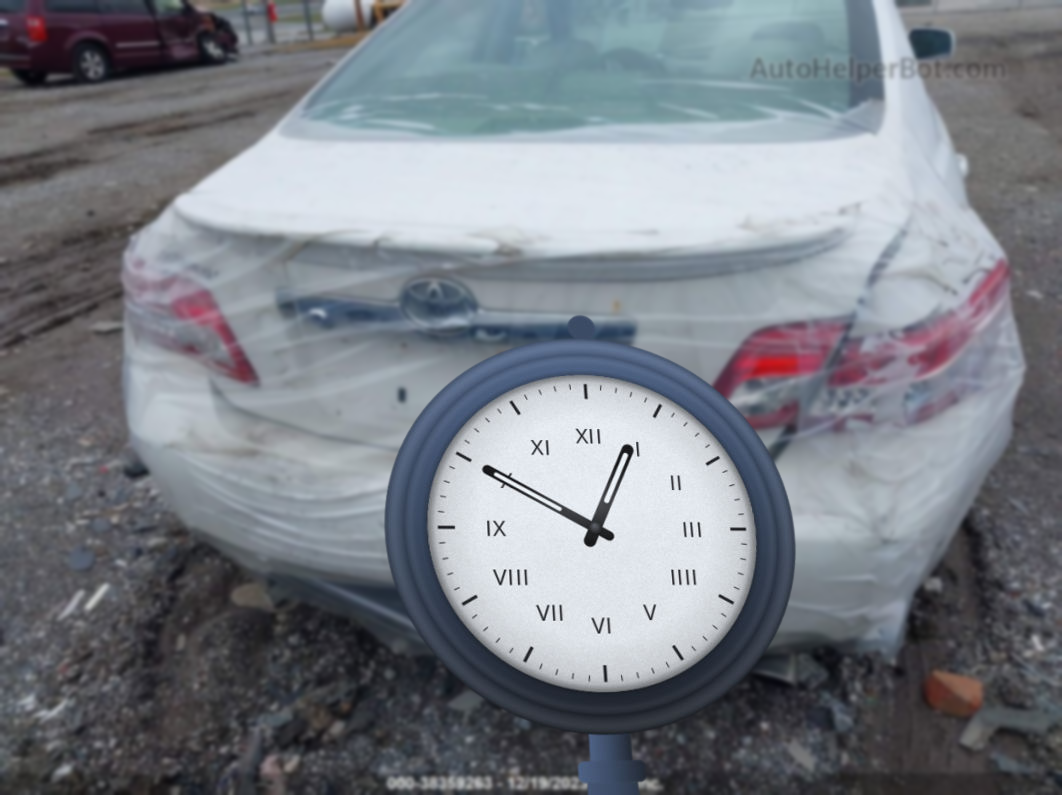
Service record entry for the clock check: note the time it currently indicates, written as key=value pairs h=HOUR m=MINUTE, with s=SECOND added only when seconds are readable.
h=12 m=50
